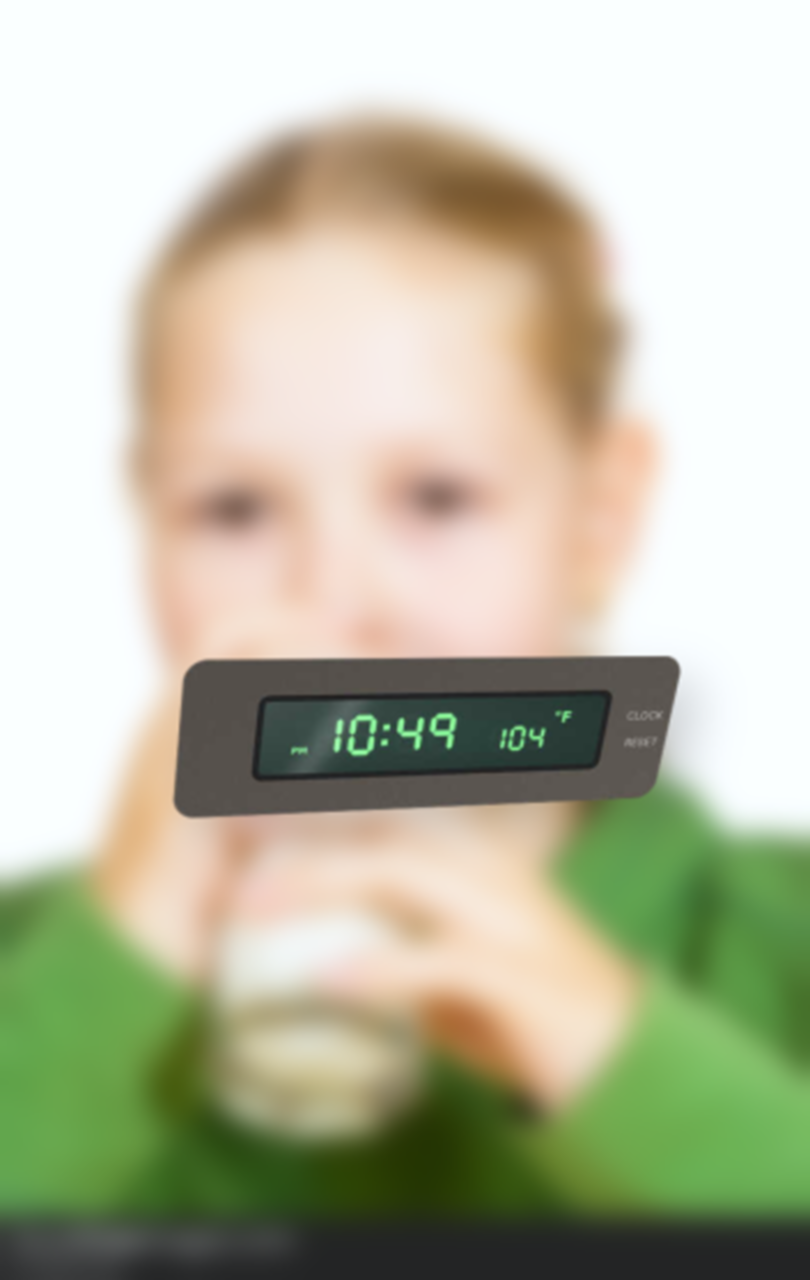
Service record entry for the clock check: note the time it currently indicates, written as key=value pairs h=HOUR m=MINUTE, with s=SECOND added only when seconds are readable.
h=10 m=49
